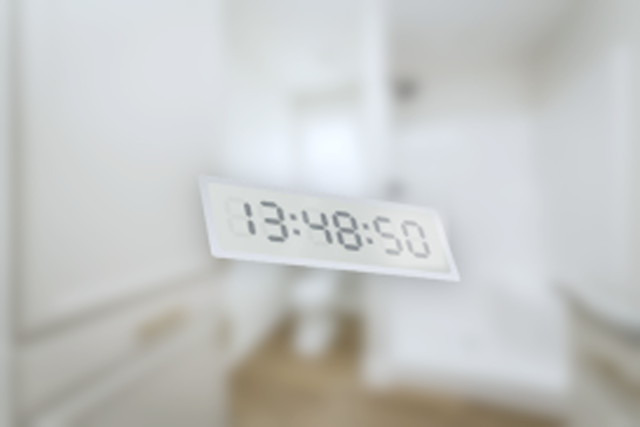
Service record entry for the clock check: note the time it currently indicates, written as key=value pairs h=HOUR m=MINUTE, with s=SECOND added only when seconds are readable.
h=13 m=48 s=50
